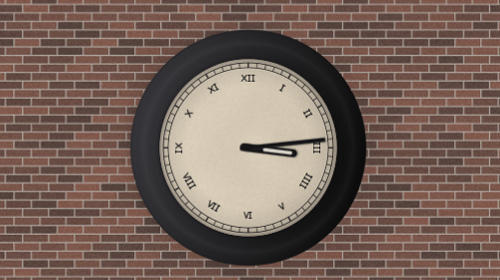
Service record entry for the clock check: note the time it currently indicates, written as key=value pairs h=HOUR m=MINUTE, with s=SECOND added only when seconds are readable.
h=3 m=14
